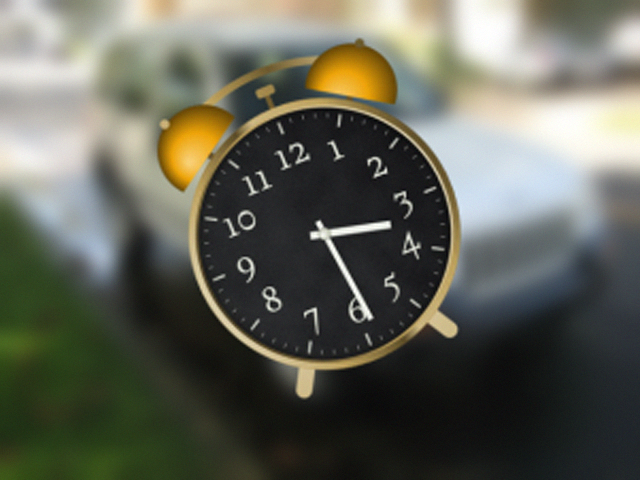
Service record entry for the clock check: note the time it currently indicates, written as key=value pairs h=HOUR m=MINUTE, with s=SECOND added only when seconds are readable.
h=3 m=29
